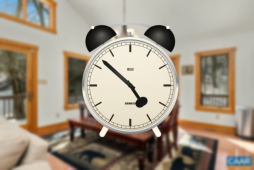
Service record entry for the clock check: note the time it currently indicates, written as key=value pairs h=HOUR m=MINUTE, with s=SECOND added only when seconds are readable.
h=4 m=52
